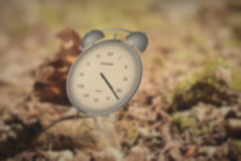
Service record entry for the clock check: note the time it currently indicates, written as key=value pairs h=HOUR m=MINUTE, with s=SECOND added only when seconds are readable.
h=4 m=22
